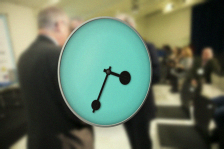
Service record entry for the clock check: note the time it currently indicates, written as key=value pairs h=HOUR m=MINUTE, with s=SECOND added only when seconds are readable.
h=3 m=34
